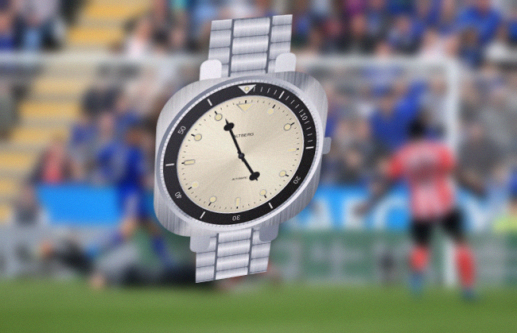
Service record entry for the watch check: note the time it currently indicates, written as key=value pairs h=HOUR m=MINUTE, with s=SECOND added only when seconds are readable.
h=4 m=56
